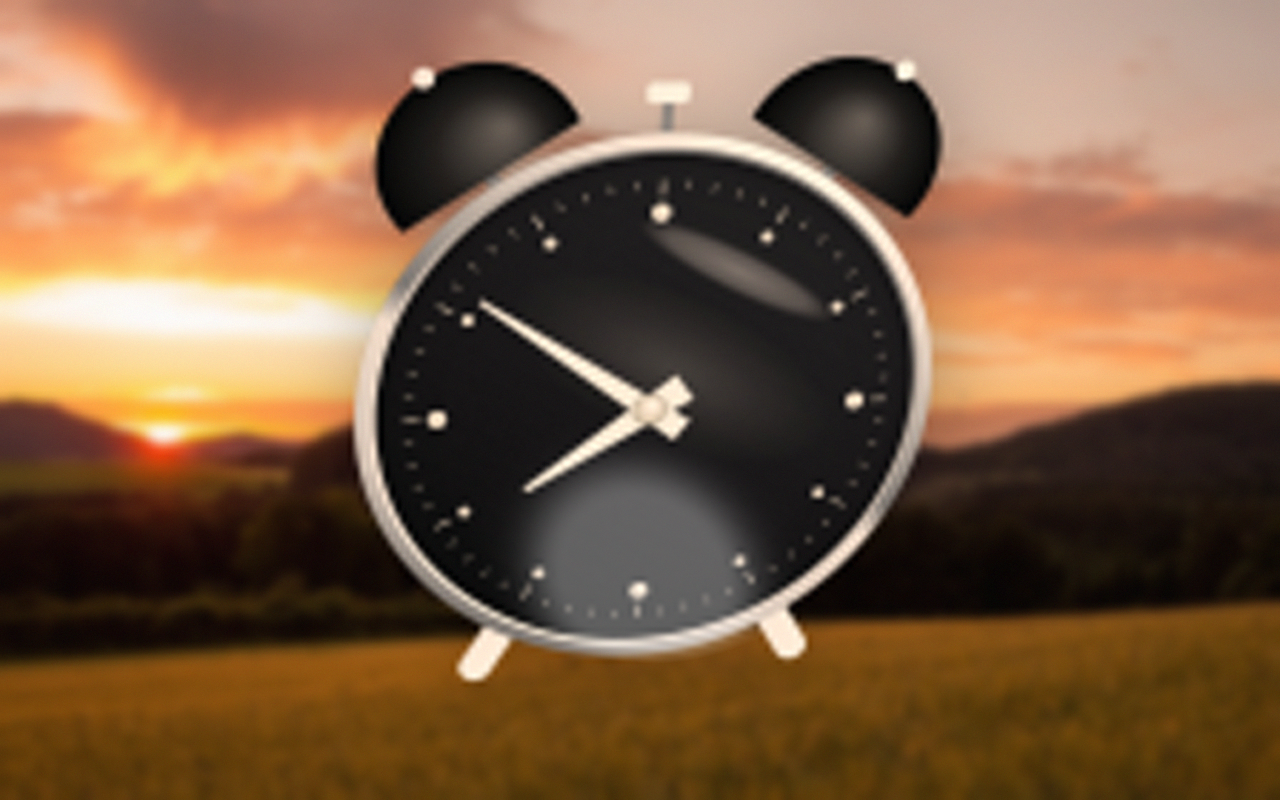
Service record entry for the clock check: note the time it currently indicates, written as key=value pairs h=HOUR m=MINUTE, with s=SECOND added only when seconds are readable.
h=7 m=51
